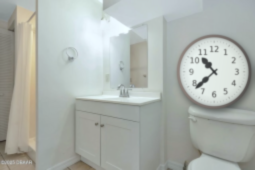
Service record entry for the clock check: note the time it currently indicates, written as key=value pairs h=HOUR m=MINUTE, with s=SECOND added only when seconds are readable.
h=10 m=38
